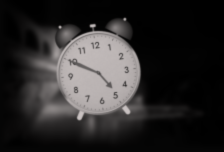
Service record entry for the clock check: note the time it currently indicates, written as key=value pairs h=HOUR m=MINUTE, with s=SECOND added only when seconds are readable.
h=4 m=50
